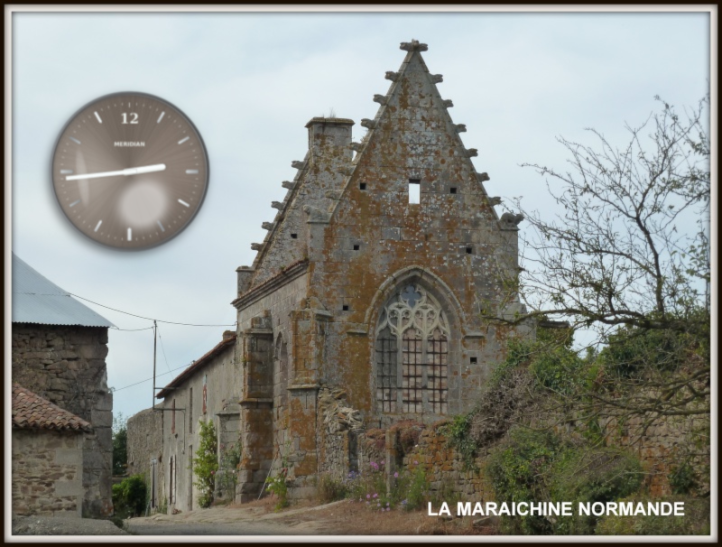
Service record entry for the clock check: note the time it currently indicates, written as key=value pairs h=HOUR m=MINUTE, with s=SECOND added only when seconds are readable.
h=2 m=44
